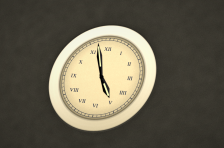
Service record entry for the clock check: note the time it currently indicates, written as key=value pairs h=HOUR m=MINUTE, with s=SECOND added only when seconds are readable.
h=4 m=57
